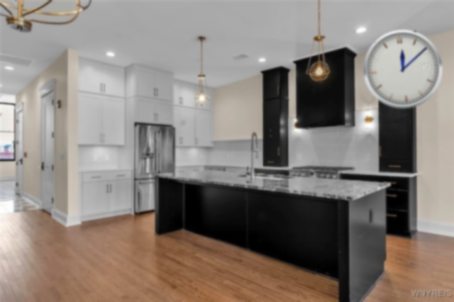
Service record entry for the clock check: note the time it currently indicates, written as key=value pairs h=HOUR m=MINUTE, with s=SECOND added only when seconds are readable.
h=12 m=9
